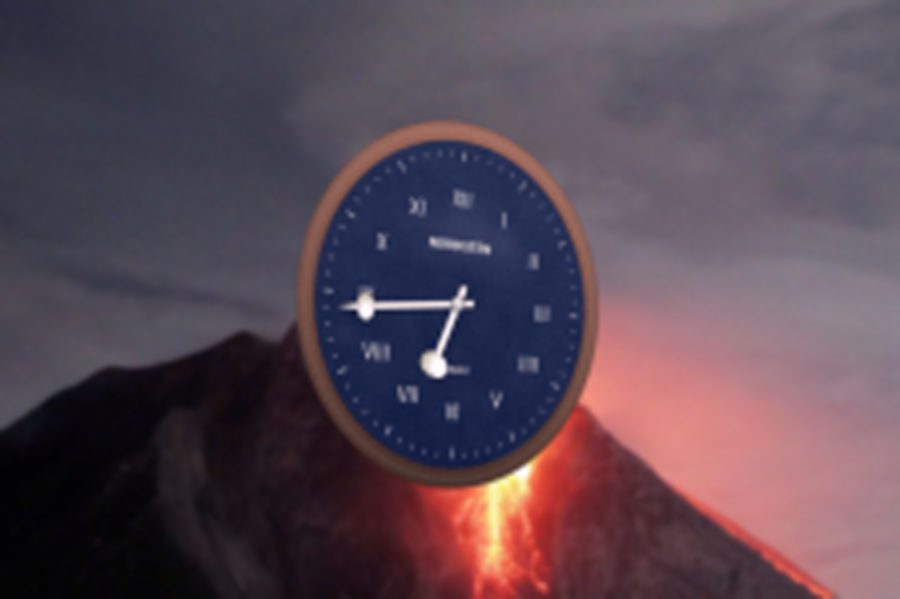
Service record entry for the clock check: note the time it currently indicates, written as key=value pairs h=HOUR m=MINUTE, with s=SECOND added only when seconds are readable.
h=6 m=44
